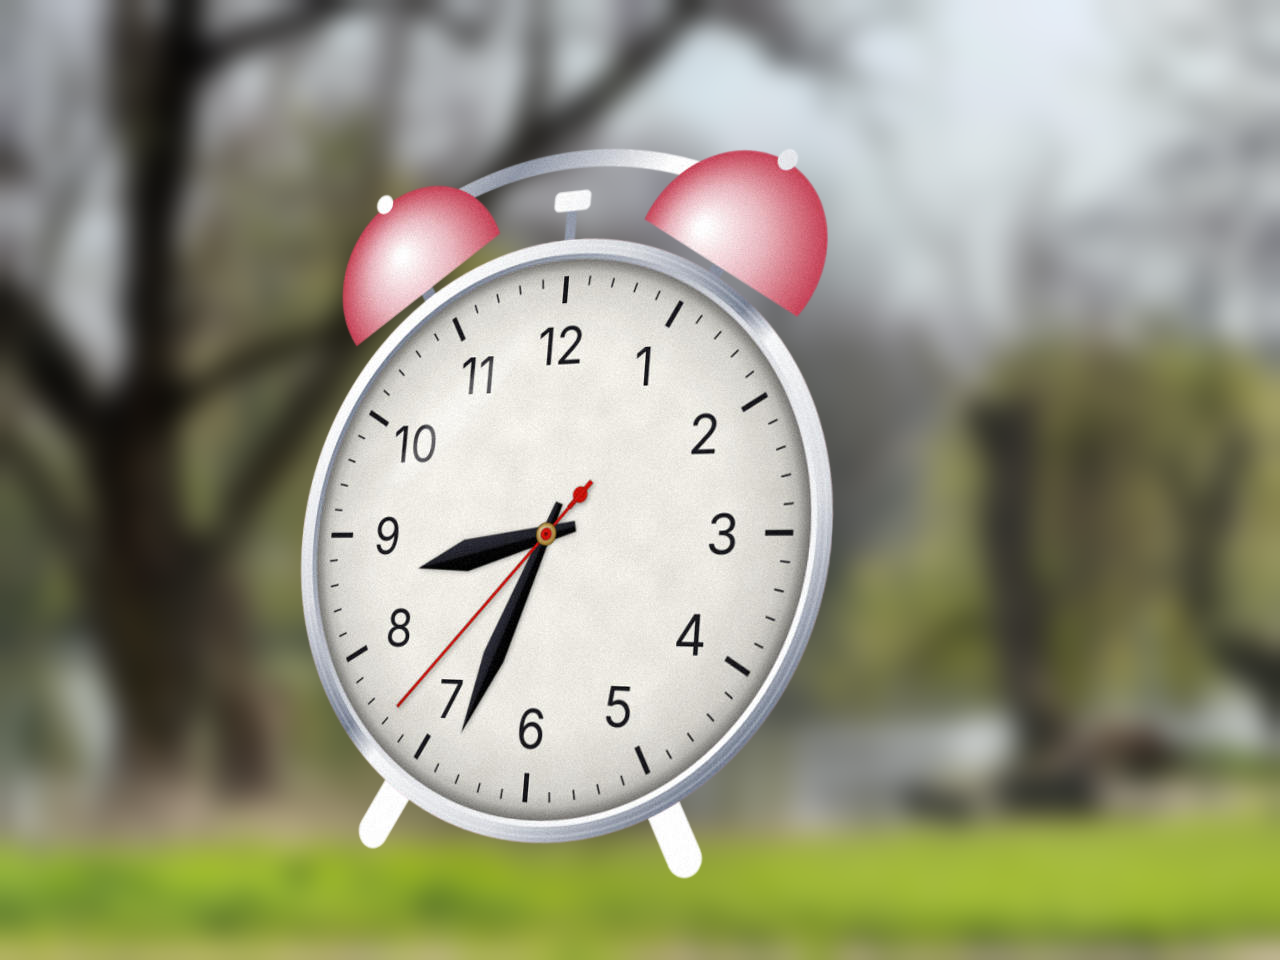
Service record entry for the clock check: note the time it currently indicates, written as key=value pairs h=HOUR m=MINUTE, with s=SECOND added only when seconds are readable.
h=8 m=33 s=37
